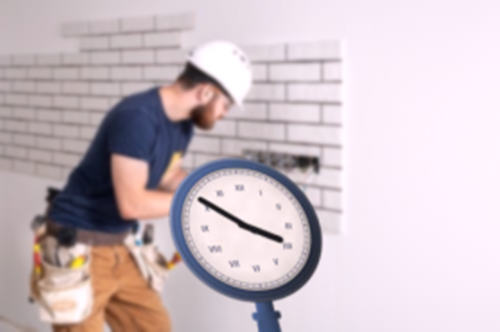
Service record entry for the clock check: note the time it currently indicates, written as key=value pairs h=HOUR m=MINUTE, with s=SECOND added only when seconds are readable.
h=3 m=51
